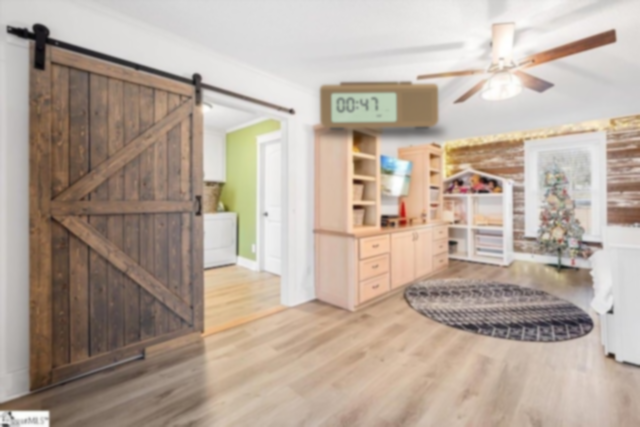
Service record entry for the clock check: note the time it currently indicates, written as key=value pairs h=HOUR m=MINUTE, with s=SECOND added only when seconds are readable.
h=0 m=47
